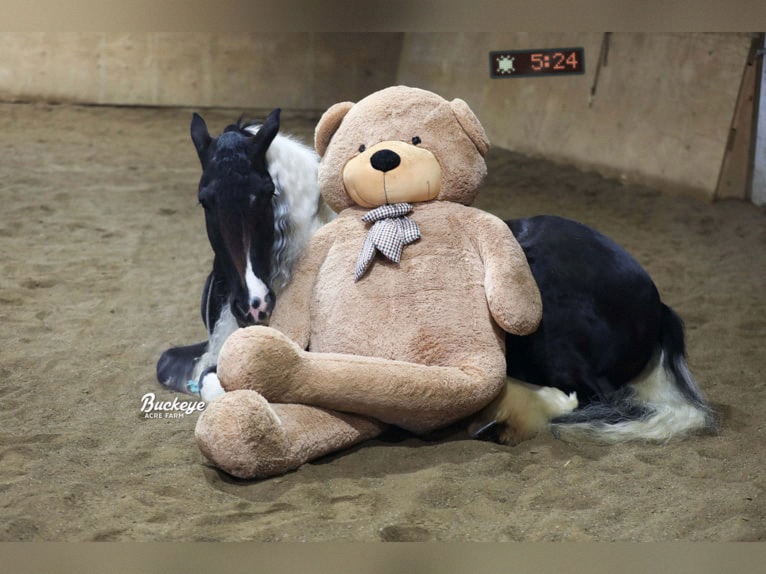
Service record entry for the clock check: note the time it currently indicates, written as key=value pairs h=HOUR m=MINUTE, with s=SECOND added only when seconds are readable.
h=5 m=24
